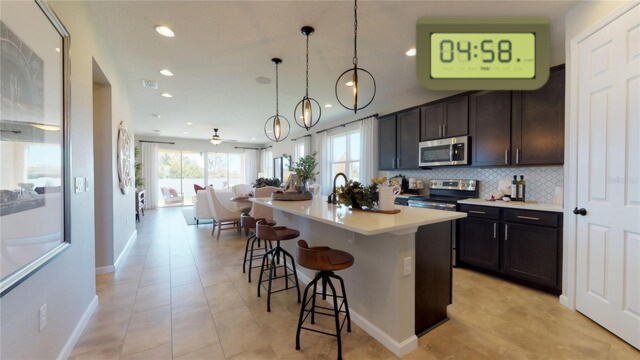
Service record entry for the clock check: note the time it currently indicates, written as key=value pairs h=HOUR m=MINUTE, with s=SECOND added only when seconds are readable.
h=4 m=58
